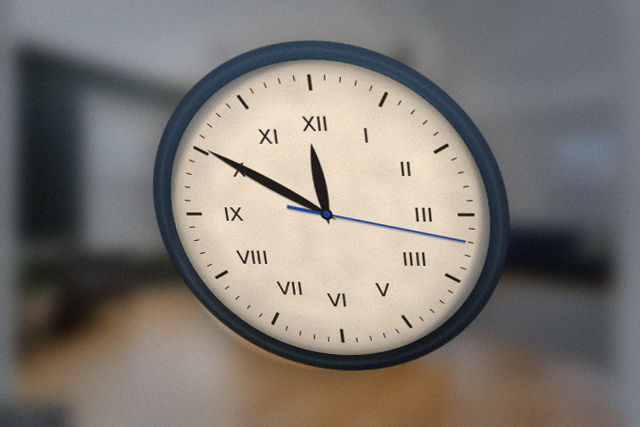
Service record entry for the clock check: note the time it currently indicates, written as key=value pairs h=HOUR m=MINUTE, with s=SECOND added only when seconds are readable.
h=11 m=50 s=17
